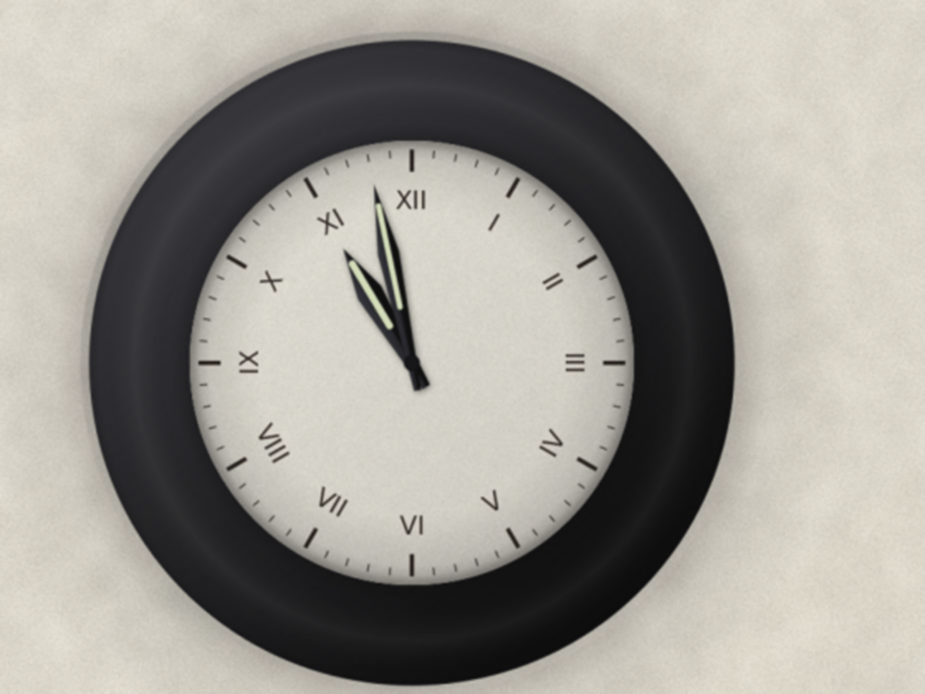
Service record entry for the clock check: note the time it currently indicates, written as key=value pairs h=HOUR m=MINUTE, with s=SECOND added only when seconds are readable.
h=10 m=58
